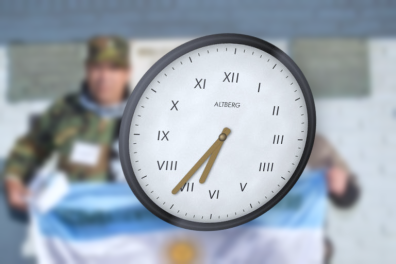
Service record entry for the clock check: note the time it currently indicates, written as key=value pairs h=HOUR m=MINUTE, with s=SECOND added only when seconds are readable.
h=6 m=36
